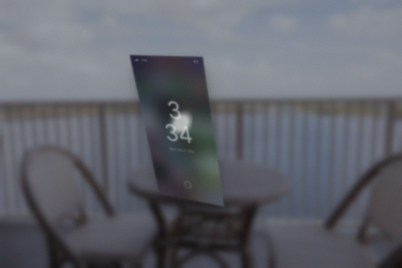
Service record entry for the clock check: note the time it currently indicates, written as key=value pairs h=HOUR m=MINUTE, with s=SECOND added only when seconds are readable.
h=3 m=34
